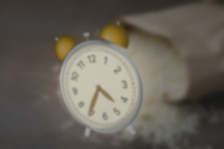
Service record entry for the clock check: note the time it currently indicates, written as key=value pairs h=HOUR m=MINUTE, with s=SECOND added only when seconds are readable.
h=4 m=36
